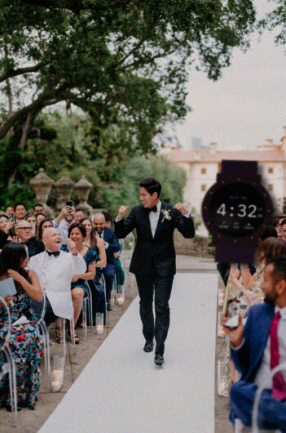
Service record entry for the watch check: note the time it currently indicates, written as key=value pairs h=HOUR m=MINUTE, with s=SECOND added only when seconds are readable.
h=4 m=32
